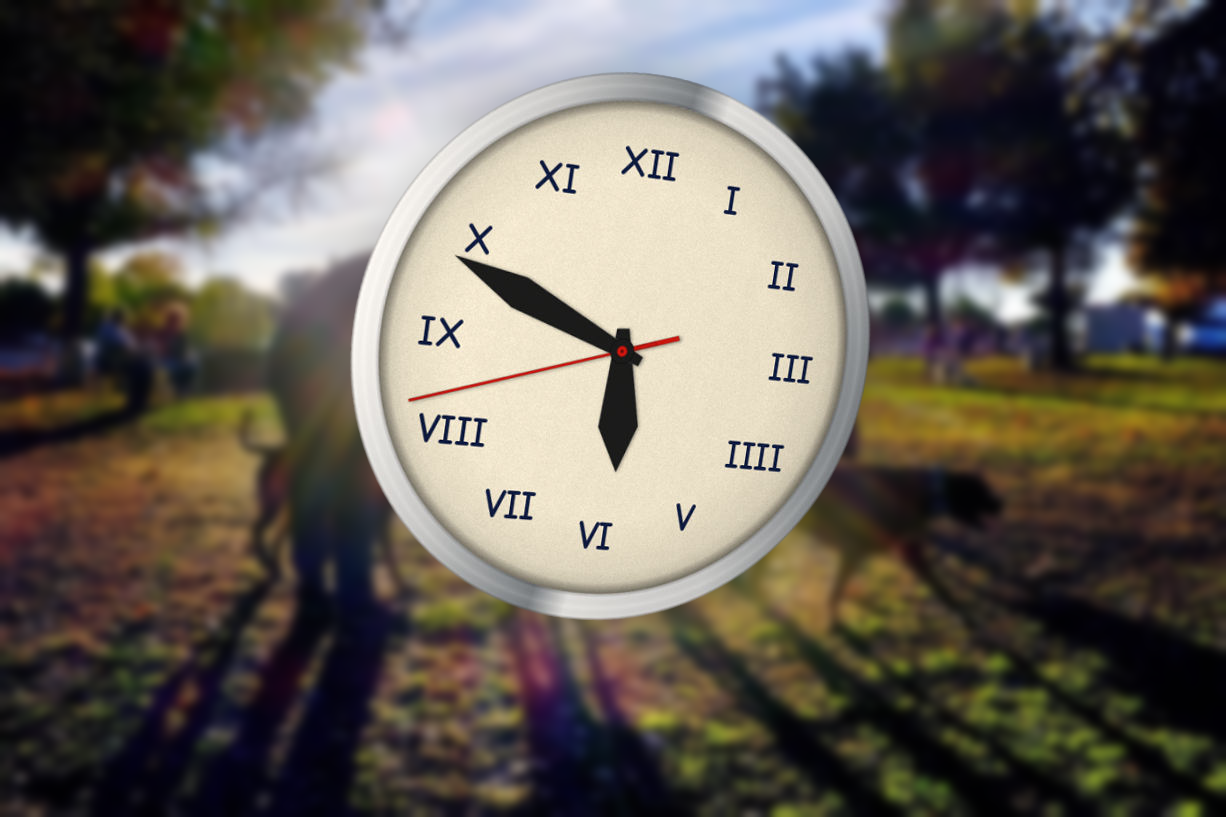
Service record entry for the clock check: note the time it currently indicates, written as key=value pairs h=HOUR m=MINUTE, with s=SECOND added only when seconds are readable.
h=5 m=48 s=42
